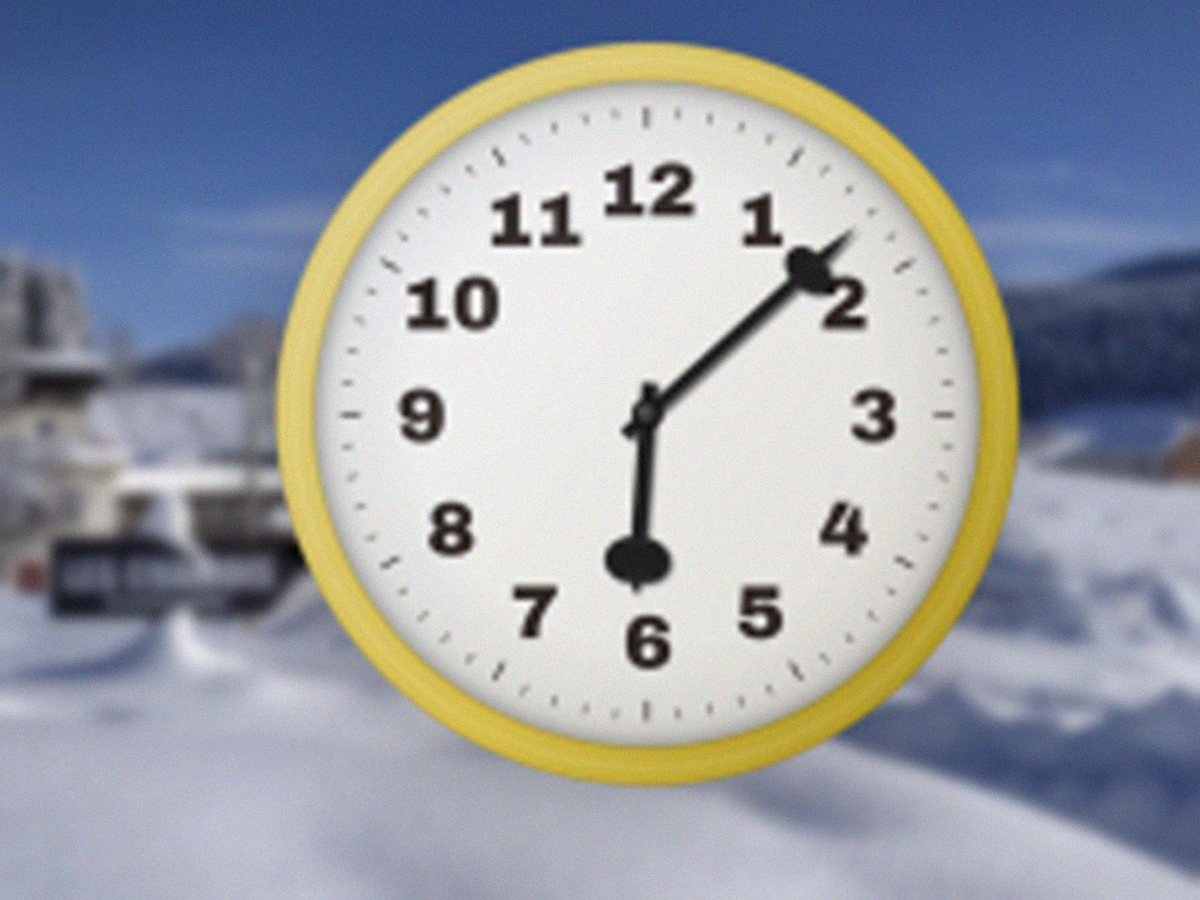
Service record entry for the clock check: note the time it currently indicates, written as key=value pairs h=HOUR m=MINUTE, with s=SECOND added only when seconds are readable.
h=6 m=8
